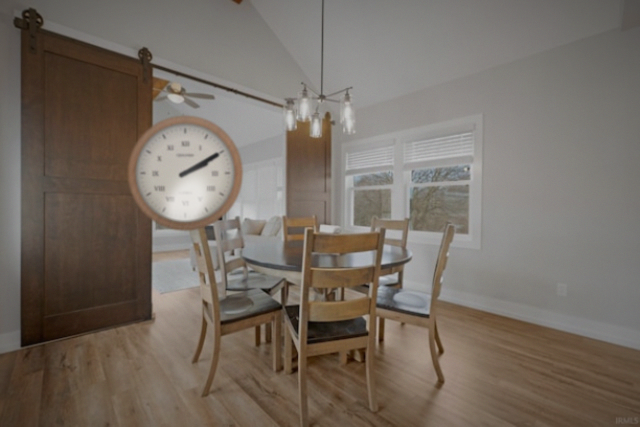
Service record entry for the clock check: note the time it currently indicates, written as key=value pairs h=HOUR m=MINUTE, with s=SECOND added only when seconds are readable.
h=2 m=10
